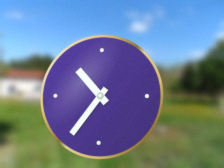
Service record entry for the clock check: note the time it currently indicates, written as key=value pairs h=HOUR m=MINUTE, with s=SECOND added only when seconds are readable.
h=10 m=36
